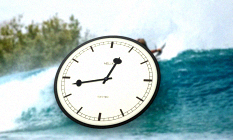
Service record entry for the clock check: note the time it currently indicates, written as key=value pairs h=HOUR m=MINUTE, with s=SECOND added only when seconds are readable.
h=12 m=43
